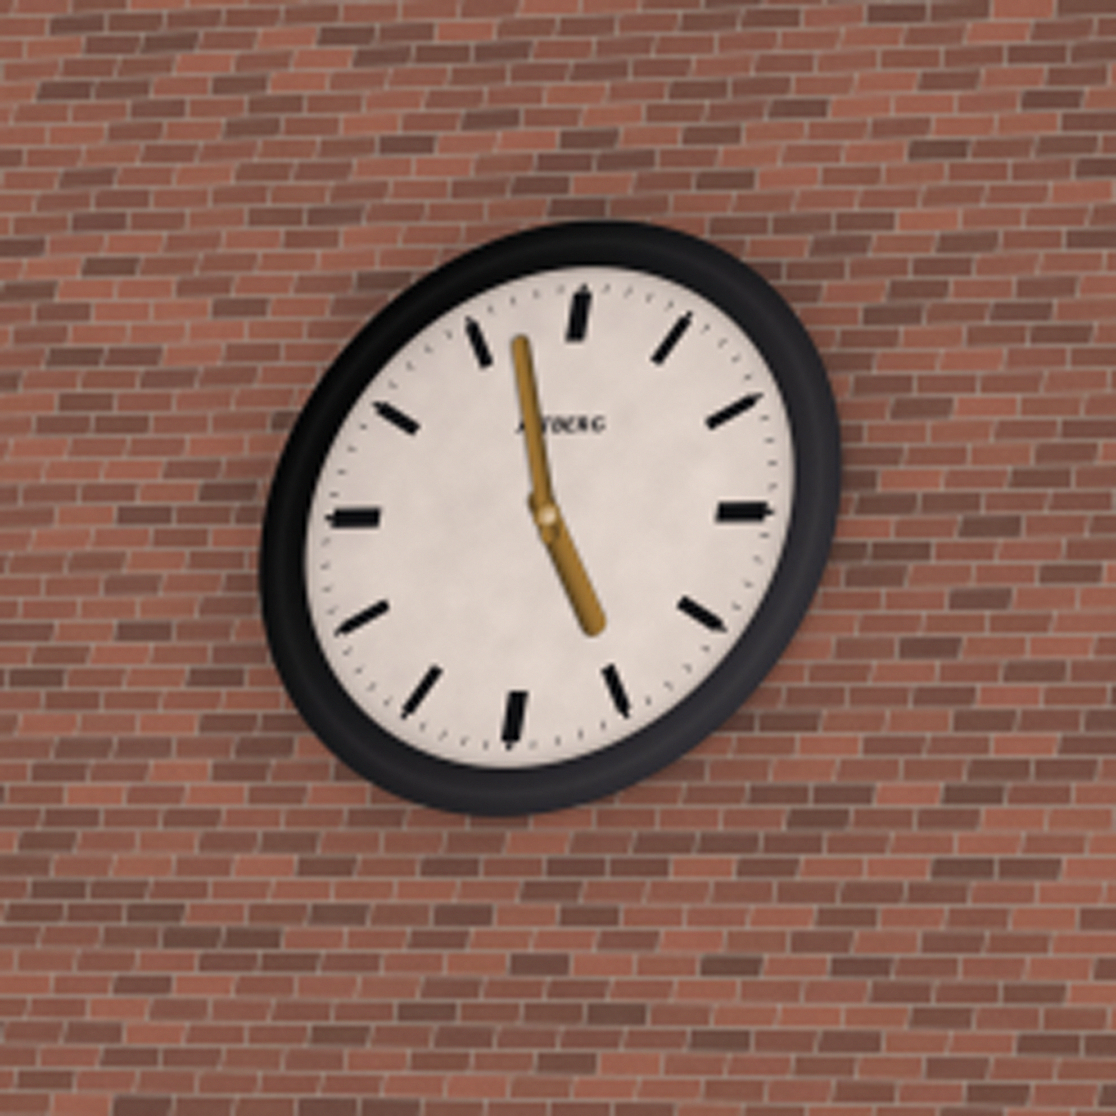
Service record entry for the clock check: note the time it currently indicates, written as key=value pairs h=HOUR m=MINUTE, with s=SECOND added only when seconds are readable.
h=4 m=57
